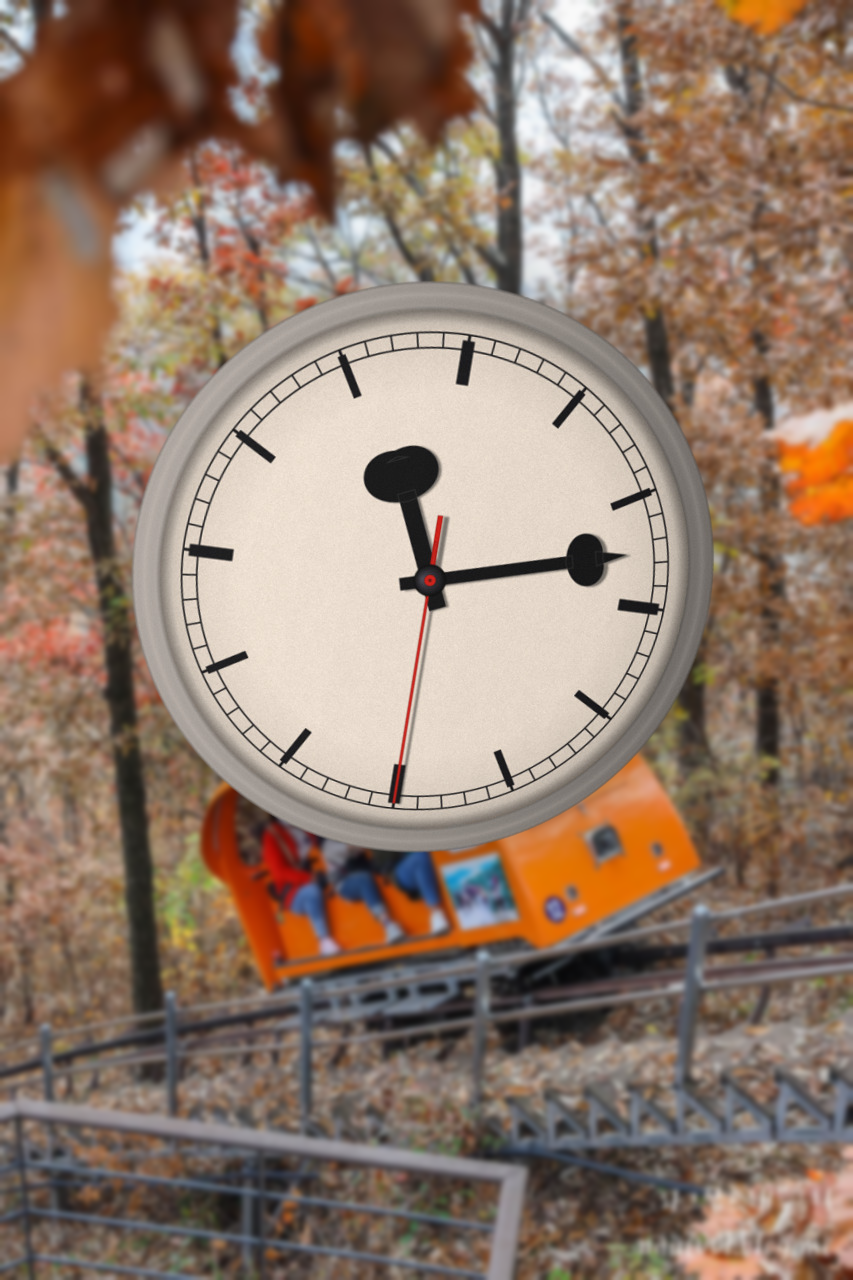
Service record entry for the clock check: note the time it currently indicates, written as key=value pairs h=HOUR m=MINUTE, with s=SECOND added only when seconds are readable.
h=11 m=12 s=30
